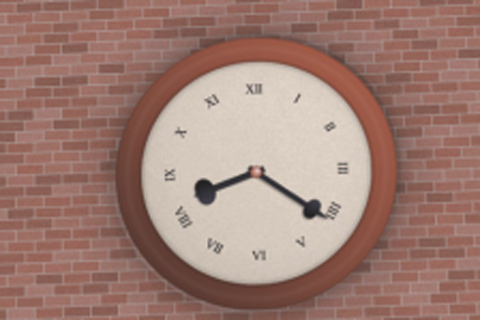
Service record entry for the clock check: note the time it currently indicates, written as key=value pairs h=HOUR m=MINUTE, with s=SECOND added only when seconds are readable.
h=8 m=21
